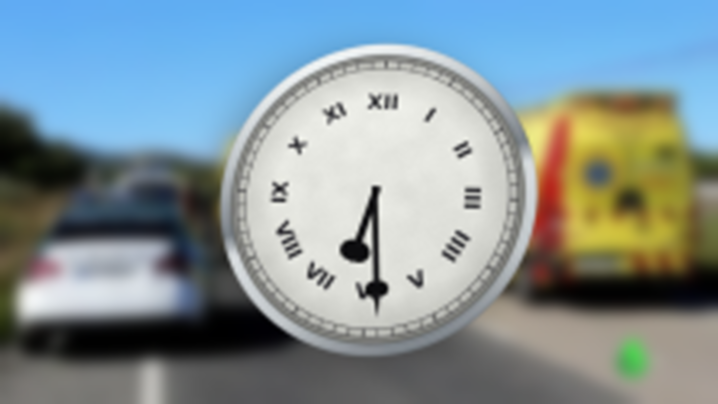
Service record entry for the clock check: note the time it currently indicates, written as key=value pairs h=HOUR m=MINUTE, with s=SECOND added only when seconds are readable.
h=6 m=29
